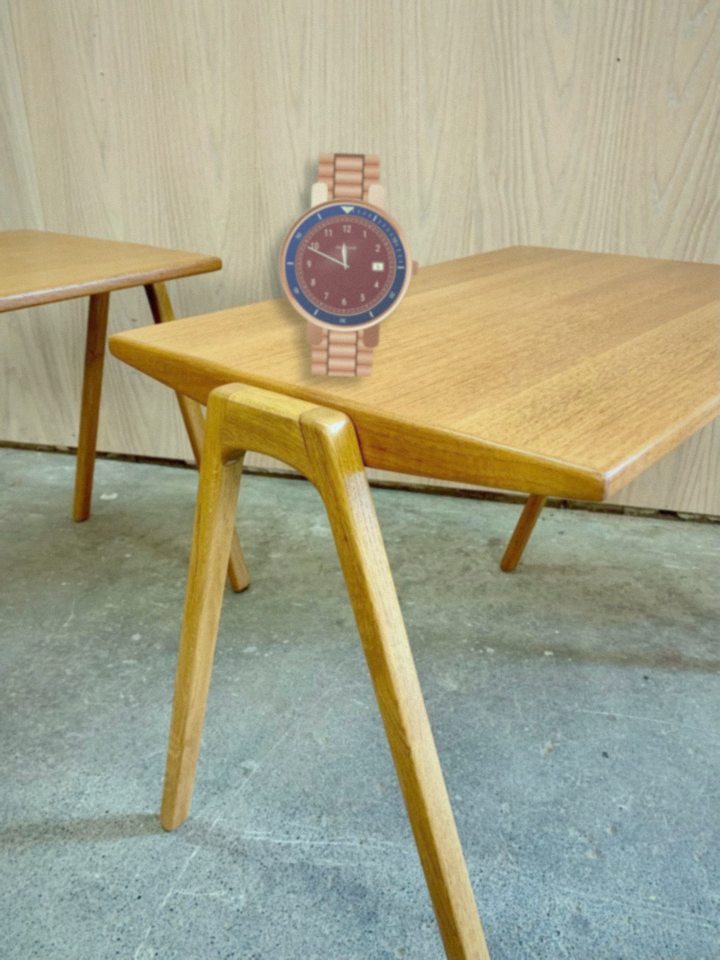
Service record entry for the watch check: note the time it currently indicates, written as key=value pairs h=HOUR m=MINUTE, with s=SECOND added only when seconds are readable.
h=11 m=49
